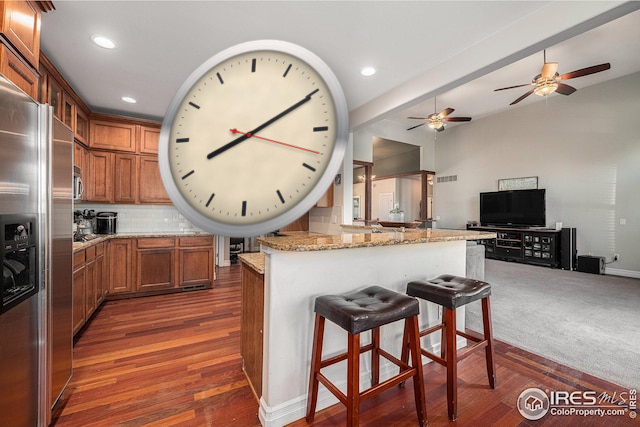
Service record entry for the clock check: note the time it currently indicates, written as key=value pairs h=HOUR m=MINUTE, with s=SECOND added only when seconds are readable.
h=8 m=10 s=18
